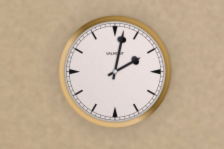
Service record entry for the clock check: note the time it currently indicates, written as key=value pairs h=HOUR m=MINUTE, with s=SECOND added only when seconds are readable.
h=2 m=2
